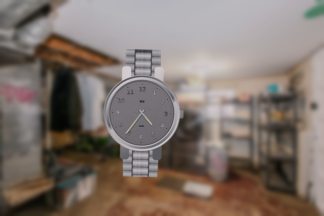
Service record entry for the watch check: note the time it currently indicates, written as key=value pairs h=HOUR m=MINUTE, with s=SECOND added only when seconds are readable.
h=4 m=36
